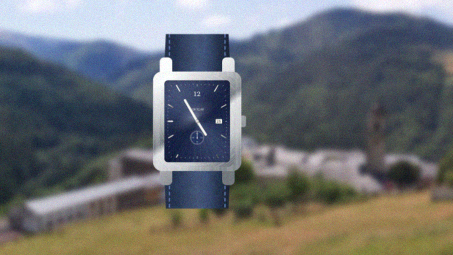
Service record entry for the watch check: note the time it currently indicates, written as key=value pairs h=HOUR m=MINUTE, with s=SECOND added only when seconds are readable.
h=4 m=55
